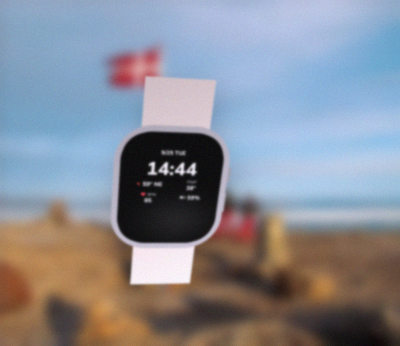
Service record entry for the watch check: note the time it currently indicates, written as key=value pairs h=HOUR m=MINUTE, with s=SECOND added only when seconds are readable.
h=14 m=44
